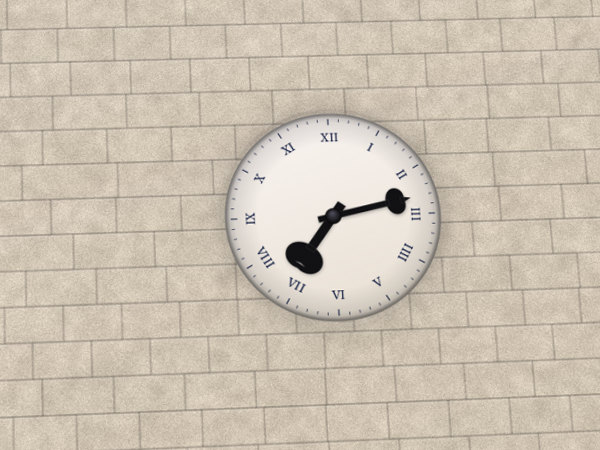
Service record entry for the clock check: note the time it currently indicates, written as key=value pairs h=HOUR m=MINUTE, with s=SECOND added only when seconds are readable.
h=7 m=13
